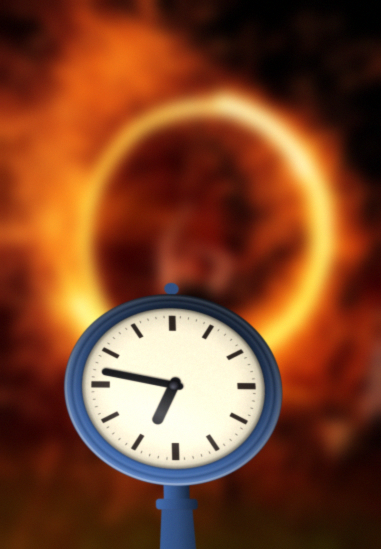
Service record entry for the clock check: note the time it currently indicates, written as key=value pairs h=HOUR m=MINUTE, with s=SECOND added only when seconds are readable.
h=6 m=47
